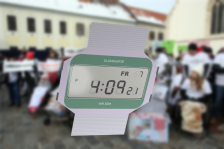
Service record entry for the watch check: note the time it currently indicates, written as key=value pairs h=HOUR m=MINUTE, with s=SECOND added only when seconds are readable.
h=4 m=9 s=21
